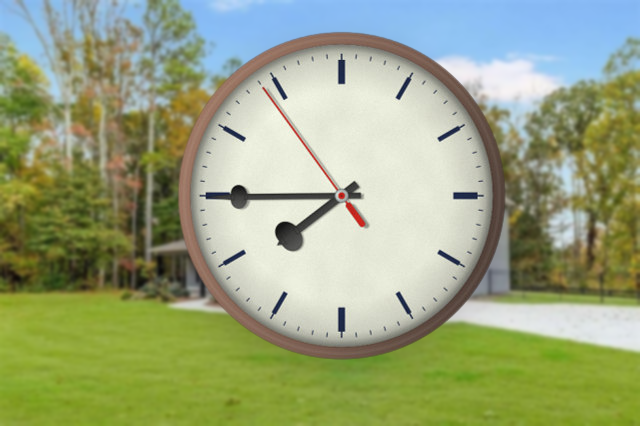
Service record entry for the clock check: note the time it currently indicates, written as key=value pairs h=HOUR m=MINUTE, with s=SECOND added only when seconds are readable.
h=7 m=44 s=54
